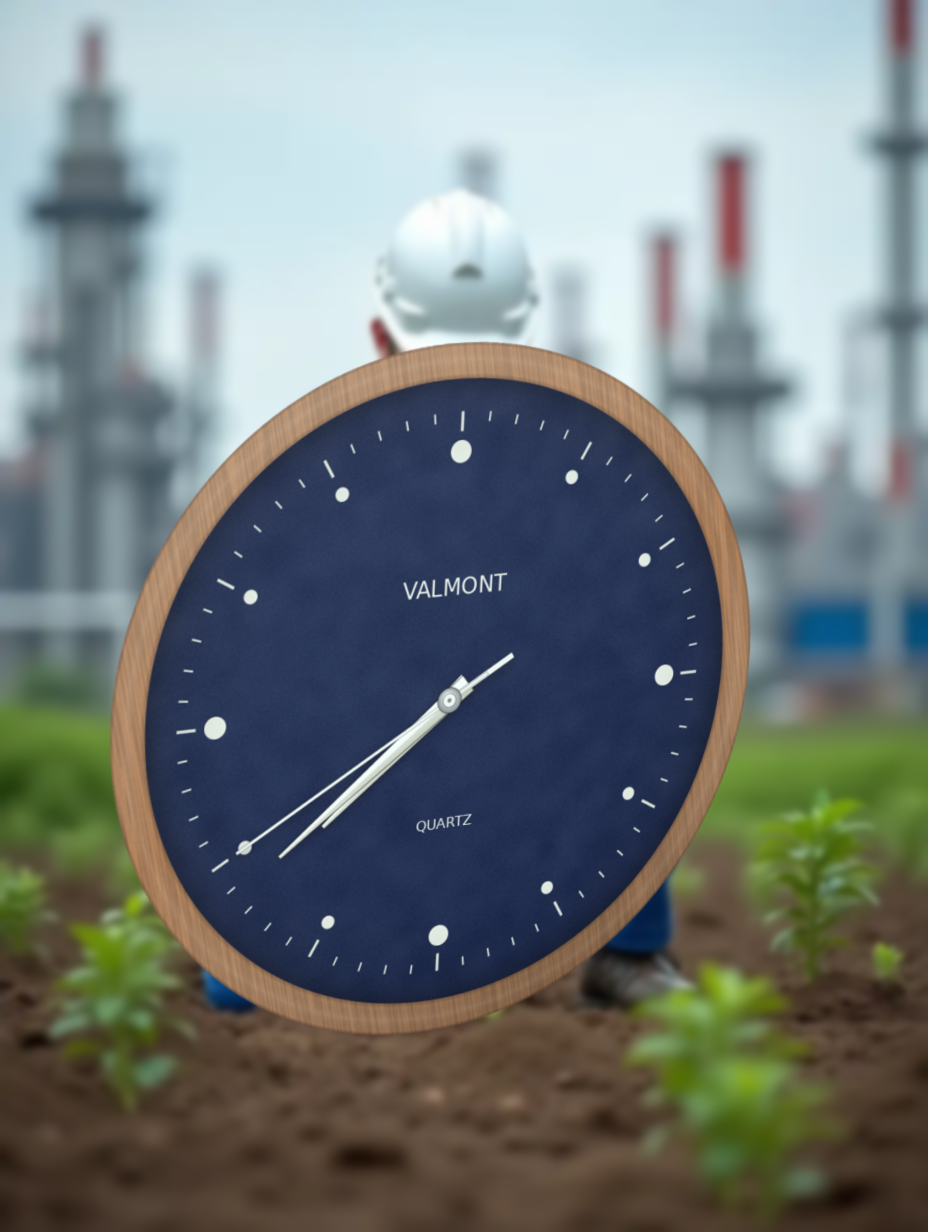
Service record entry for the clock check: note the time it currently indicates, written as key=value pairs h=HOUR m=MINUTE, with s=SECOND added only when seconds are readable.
h=7 m=38 s=40
